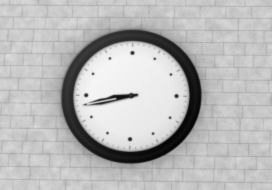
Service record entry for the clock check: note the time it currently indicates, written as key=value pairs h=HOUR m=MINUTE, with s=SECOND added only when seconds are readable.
h=8 m=43
